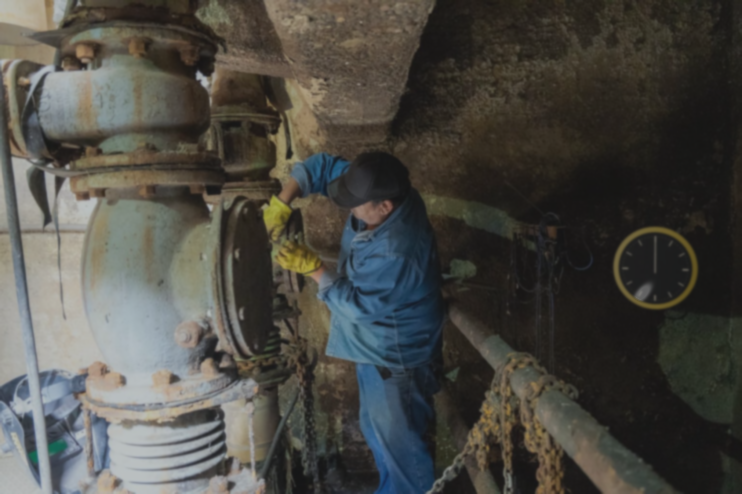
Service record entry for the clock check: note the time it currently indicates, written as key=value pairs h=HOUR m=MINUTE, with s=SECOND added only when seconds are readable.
h=12 m=0
